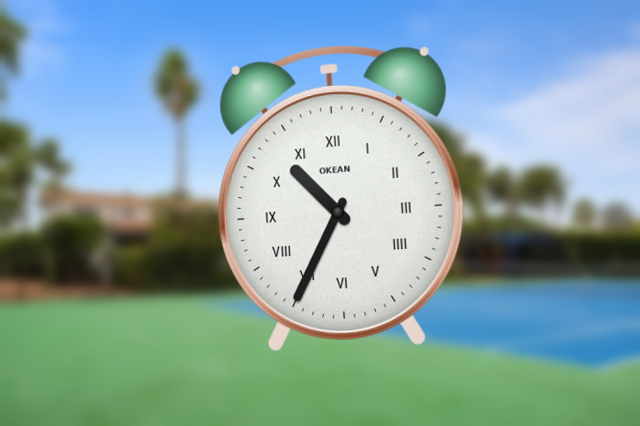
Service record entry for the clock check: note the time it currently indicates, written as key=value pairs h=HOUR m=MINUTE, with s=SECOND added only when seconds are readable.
h=10 m=35
